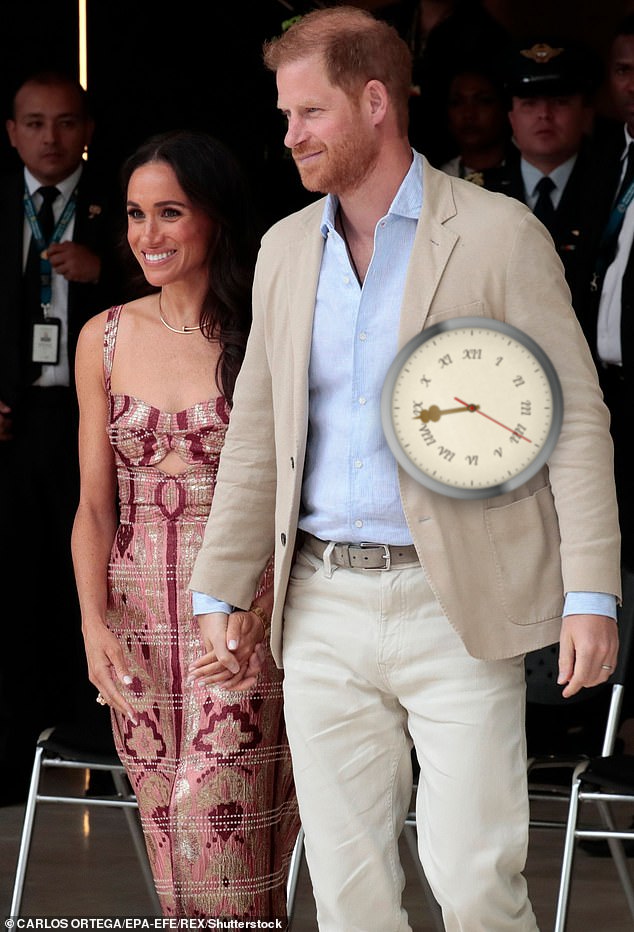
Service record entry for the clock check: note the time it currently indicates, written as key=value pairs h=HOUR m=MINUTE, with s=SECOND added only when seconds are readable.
h=8 m=43 s=20
